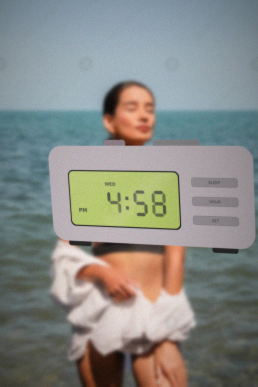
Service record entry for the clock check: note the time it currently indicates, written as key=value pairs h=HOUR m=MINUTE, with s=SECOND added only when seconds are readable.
h=4 m=58
